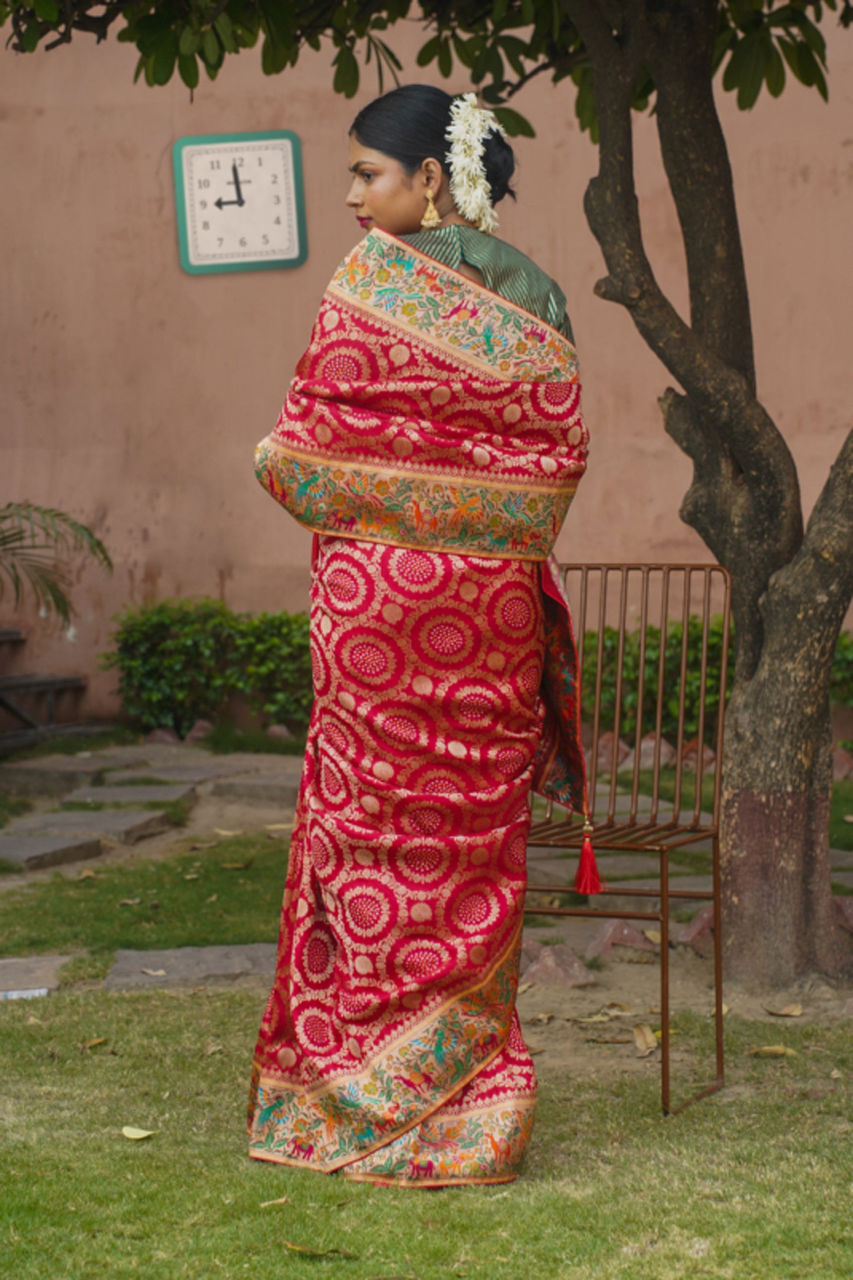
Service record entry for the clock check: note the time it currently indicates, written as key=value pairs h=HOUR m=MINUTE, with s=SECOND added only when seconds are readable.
h=8 m=59
